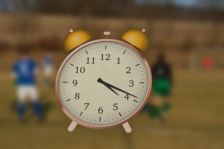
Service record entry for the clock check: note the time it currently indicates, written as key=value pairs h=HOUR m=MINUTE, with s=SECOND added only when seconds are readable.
h=4 m=19
